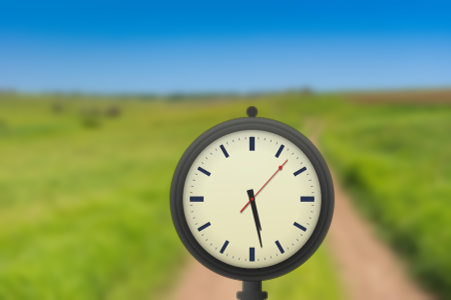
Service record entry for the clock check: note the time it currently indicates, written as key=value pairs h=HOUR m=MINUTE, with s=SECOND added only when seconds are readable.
h=5 m=28 s=7
